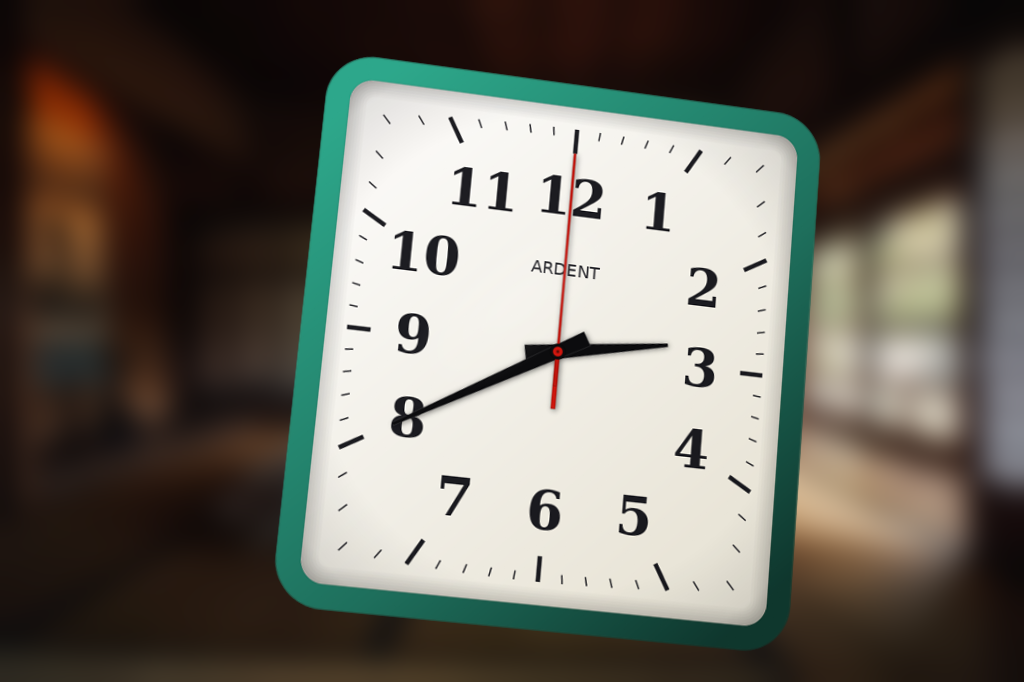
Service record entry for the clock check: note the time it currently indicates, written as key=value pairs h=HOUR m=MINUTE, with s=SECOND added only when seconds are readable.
h=2 m=40 s=0
